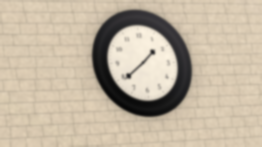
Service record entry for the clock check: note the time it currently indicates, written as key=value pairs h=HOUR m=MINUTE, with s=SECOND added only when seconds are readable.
h=1 m=39
